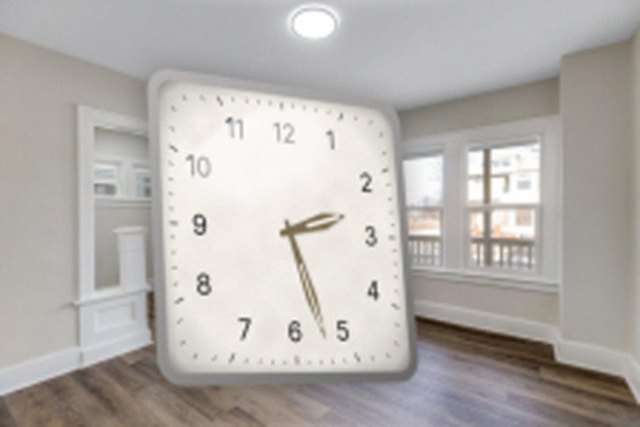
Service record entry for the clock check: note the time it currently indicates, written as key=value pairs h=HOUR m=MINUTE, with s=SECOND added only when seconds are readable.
h=2 m=27
